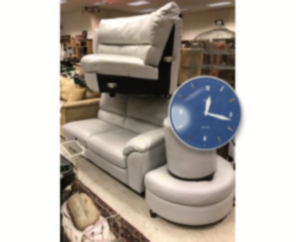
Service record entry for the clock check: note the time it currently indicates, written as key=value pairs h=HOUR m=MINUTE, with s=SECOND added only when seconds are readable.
h=12 m=17
